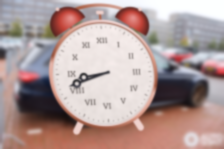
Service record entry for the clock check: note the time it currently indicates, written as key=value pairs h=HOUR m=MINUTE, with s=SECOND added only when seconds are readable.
h=8 m=42
